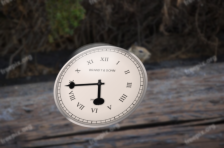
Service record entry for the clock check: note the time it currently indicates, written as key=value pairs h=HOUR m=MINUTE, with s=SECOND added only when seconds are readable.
h=5 m=44
